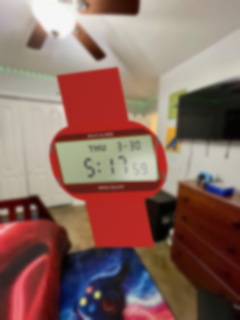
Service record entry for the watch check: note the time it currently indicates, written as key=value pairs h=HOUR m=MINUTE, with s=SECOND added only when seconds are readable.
h=5 m=17
